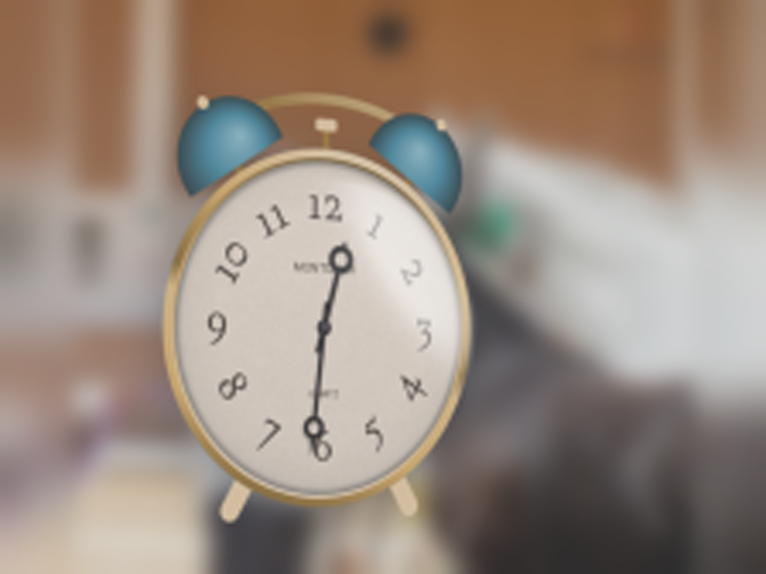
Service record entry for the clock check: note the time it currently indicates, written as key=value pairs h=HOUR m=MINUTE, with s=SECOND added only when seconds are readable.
h=12 m=31
